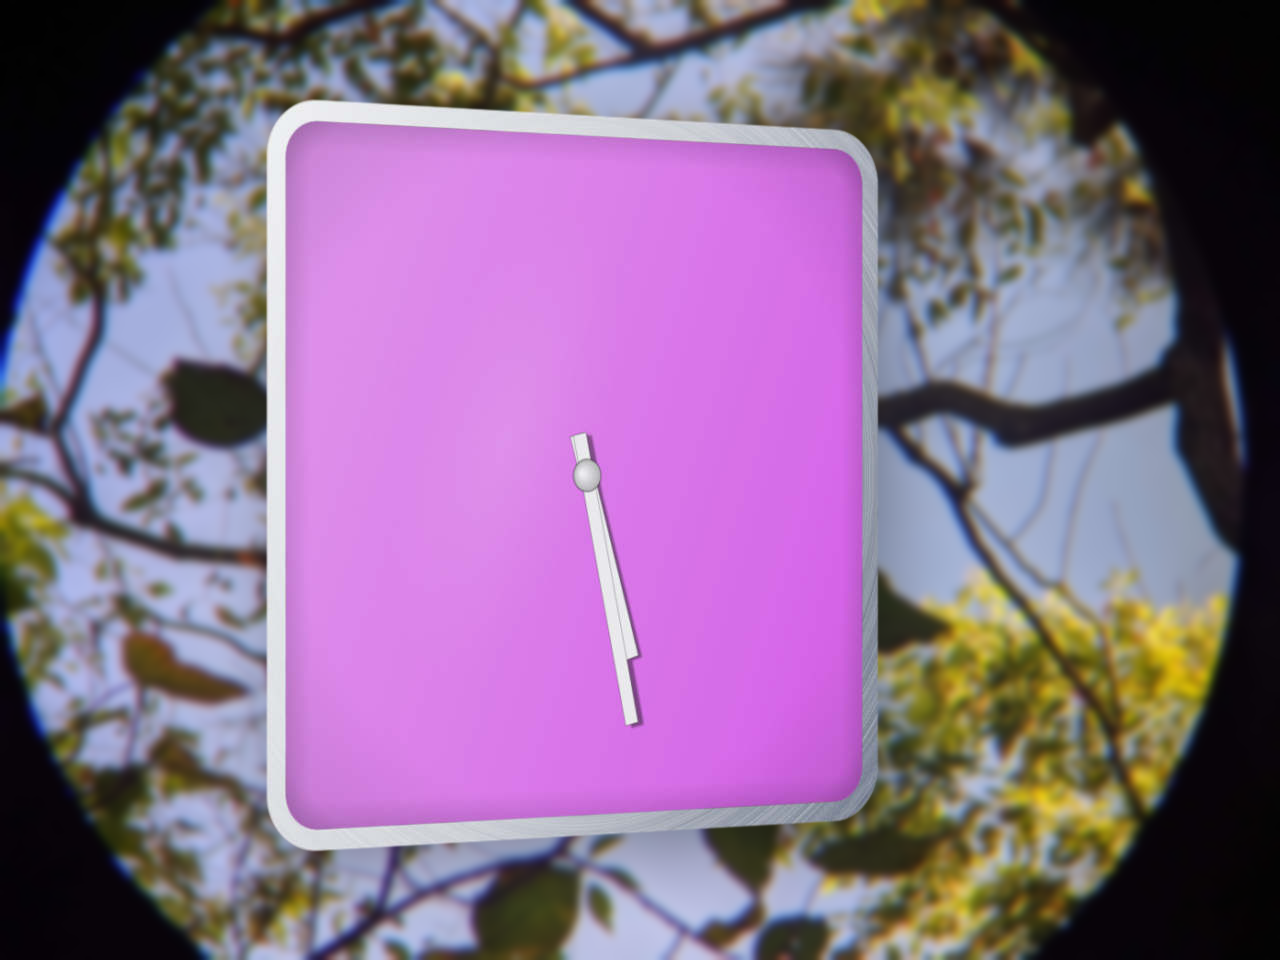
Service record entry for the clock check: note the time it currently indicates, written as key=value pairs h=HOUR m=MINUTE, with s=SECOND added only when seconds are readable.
h=5 m=28
